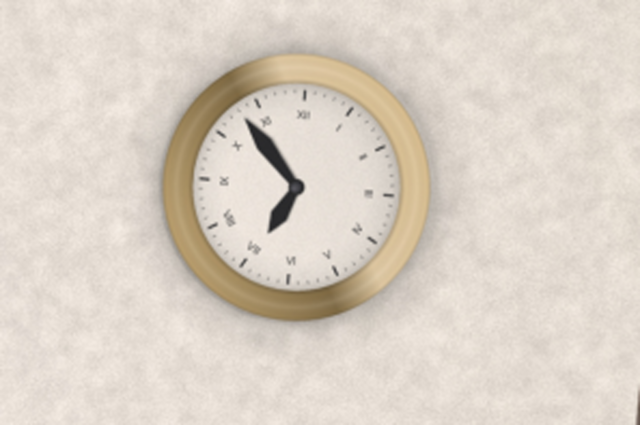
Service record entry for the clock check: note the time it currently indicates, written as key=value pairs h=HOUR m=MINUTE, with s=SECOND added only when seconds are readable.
h=6 m=53
